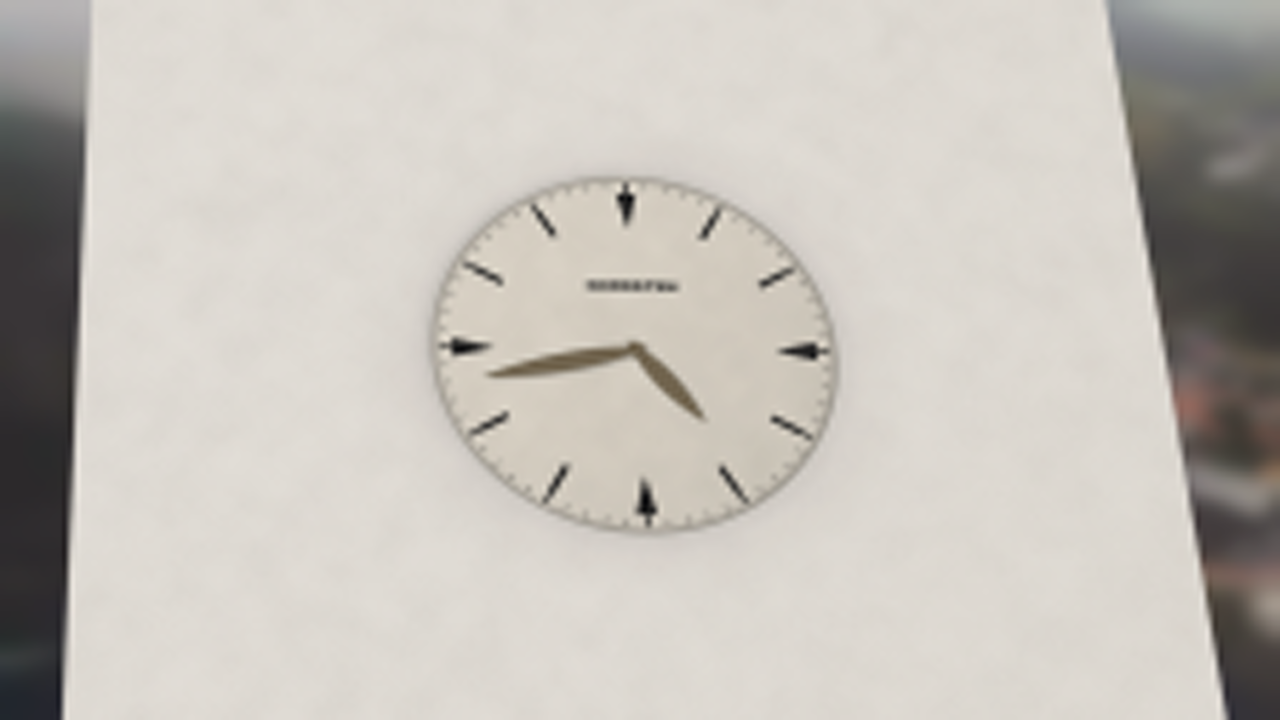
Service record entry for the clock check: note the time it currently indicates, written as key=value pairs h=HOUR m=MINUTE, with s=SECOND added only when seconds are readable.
h=4 m=43
